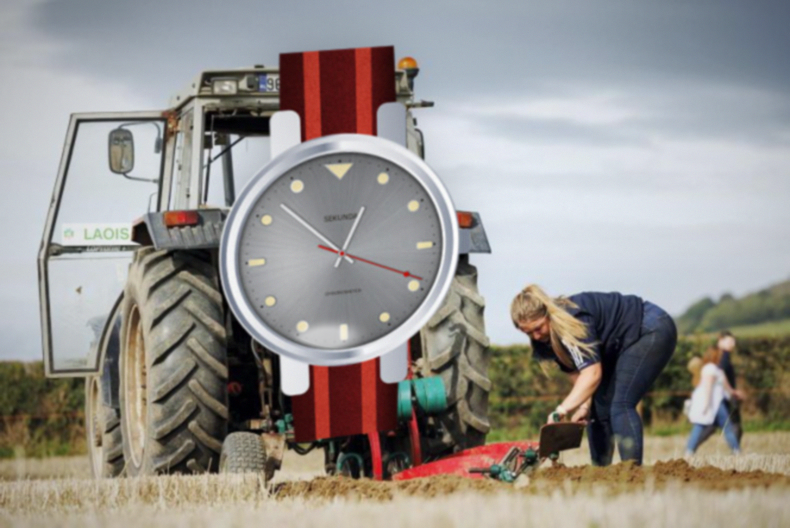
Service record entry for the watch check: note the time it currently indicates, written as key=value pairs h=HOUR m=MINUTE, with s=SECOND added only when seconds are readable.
h=12 m=52 s=19
